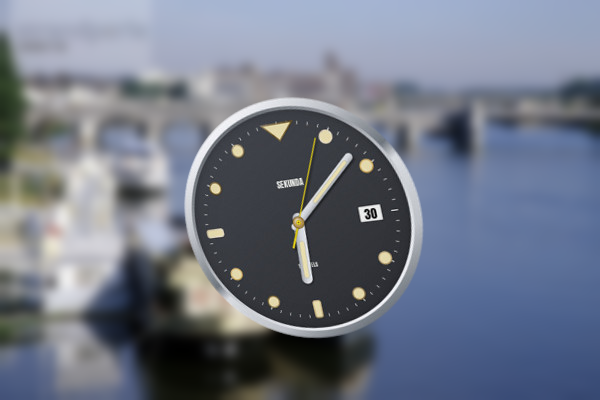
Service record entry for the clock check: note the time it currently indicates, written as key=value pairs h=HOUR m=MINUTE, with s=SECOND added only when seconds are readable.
h=6 m=8 s=4
